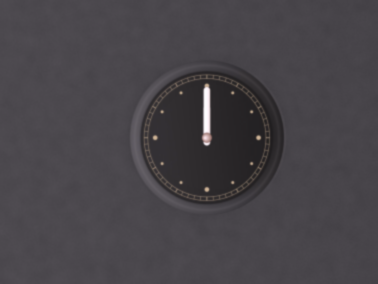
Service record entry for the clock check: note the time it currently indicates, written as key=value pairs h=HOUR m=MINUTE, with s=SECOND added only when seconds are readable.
h=12 m=0
